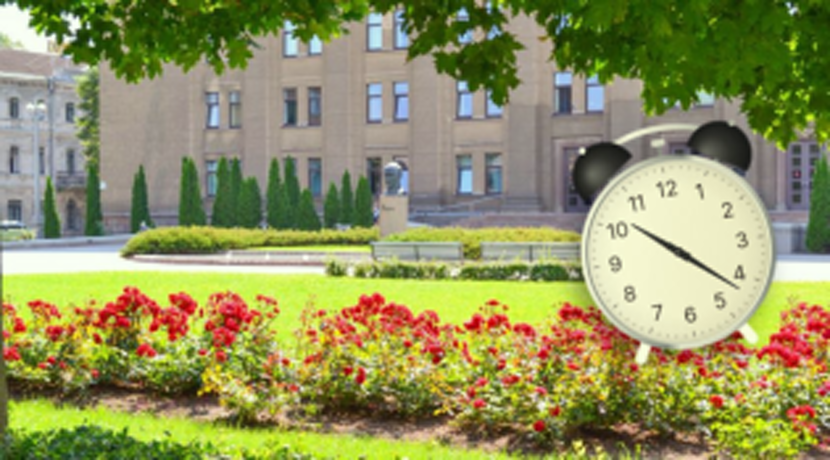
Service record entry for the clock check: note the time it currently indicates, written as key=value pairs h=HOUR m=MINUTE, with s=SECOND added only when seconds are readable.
h=10 m=22
